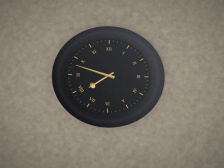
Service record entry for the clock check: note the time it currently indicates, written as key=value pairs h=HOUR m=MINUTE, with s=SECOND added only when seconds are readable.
h=7 m=48
